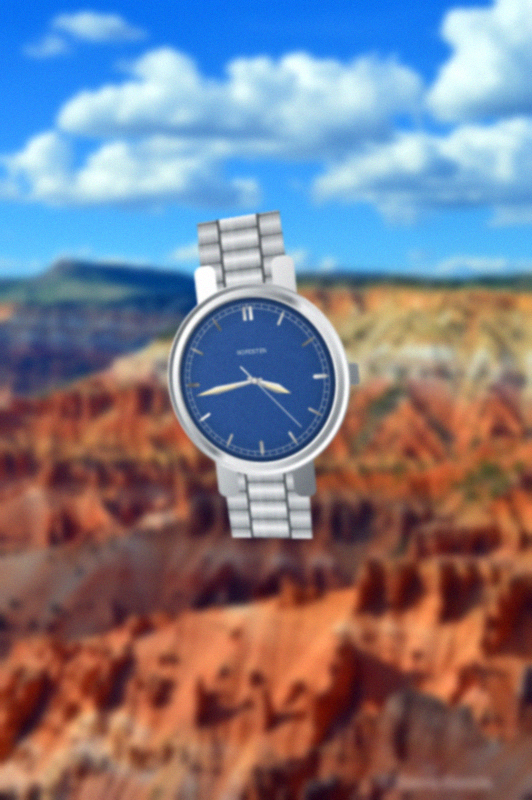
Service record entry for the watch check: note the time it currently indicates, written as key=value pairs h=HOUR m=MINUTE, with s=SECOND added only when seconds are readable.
h=3 m=43 s=23
